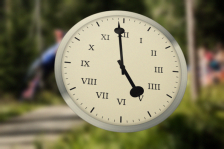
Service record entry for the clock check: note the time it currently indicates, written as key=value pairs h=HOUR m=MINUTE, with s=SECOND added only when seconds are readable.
h=4 m=59
